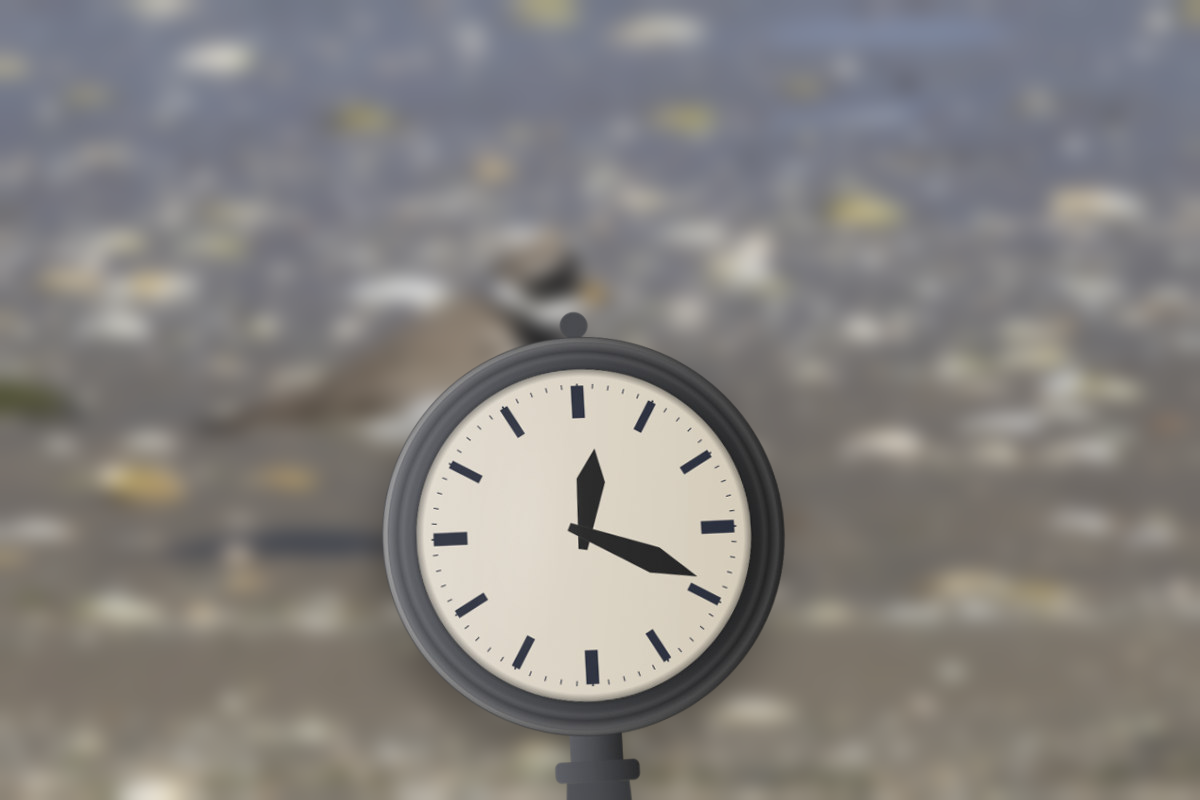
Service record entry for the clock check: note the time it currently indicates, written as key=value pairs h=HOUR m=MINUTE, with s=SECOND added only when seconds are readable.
h=12 m=19
